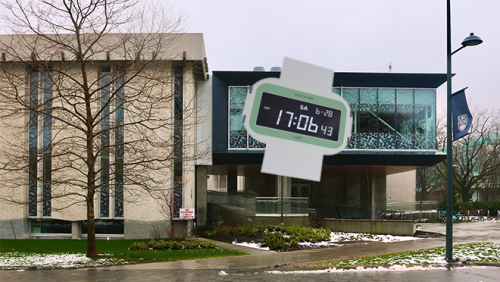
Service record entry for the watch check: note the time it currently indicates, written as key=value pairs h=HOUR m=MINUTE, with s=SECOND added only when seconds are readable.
h=17 m=6 s=43
